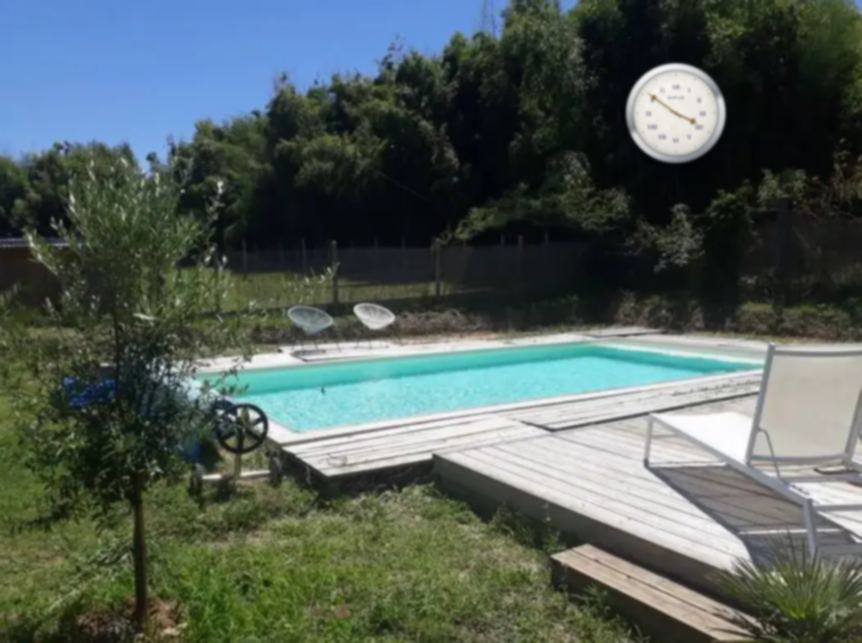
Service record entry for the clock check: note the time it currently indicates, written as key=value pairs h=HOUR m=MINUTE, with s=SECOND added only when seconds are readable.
h=3 m=51
